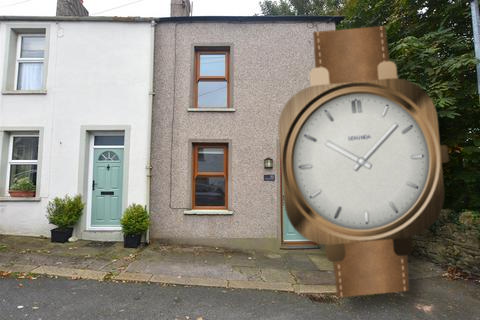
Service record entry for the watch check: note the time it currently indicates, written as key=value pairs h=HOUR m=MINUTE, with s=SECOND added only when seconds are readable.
h=10 m=8
